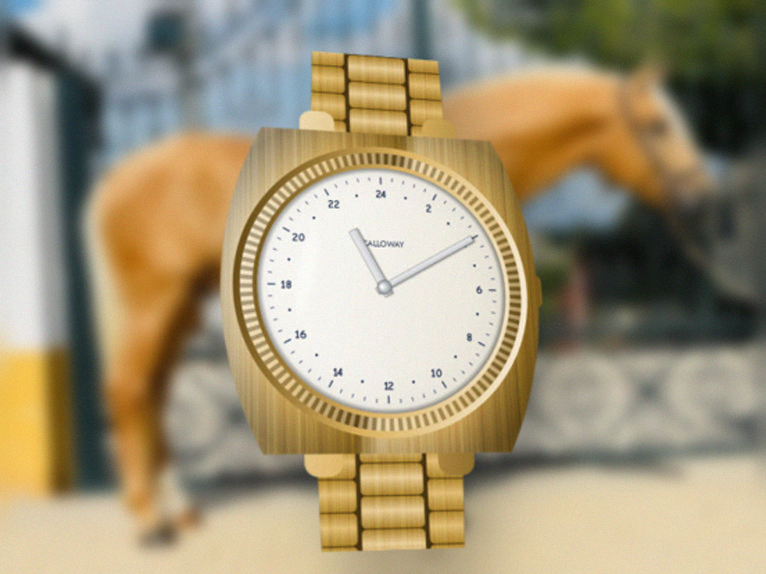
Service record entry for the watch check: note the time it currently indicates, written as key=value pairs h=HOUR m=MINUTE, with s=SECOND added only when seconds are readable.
h=22 m=10
